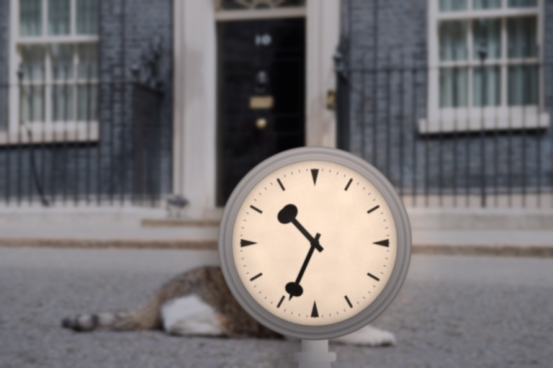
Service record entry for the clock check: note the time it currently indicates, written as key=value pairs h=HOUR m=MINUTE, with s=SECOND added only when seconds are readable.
h=10 m=34
